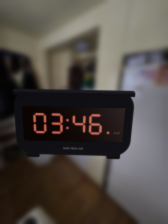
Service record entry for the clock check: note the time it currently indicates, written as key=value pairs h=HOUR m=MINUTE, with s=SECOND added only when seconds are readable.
h=3 m=46
